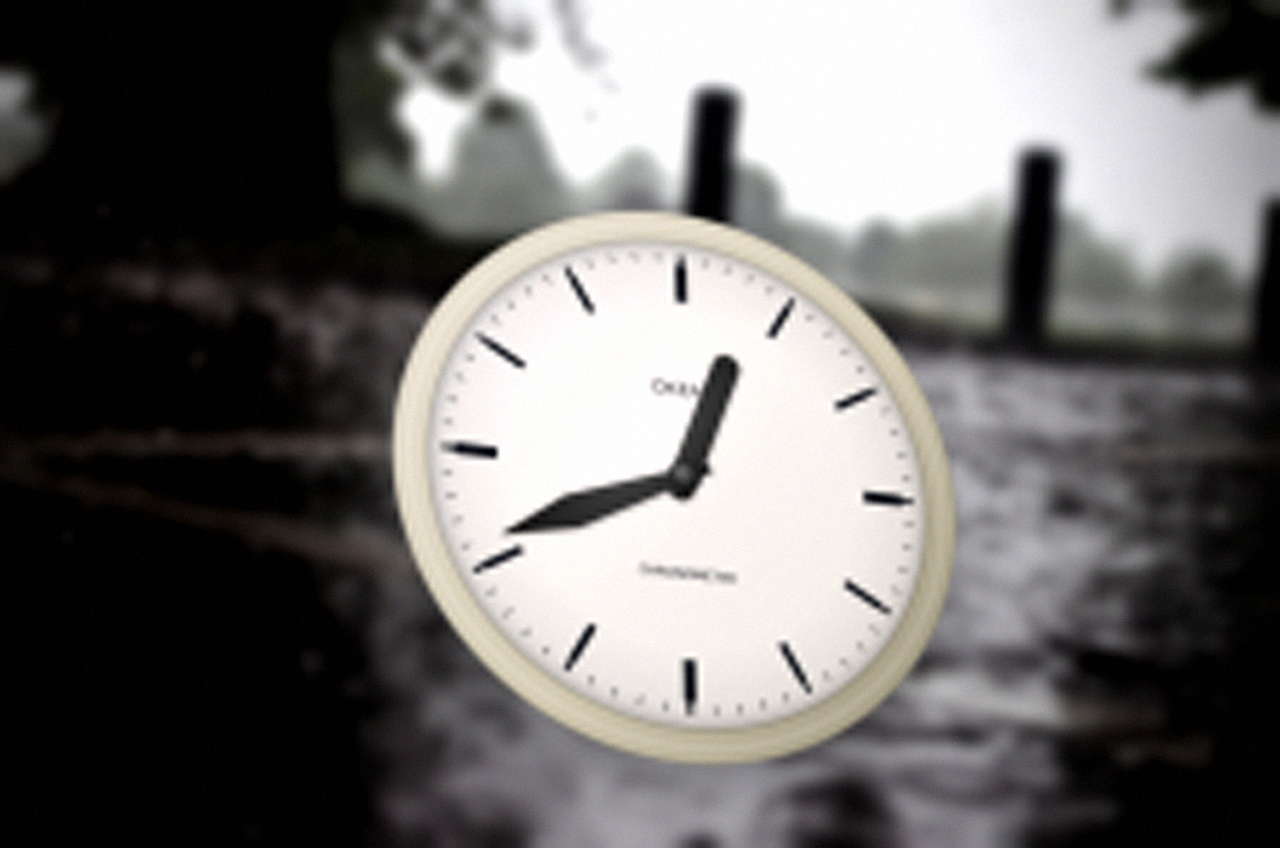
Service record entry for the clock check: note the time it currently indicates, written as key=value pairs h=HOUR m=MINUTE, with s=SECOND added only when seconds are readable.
h=12 m=41
